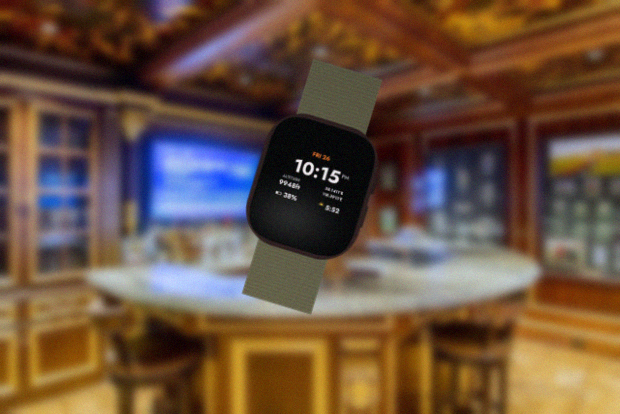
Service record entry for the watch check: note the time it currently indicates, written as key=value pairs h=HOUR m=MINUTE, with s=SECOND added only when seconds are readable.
h=10 m=15
